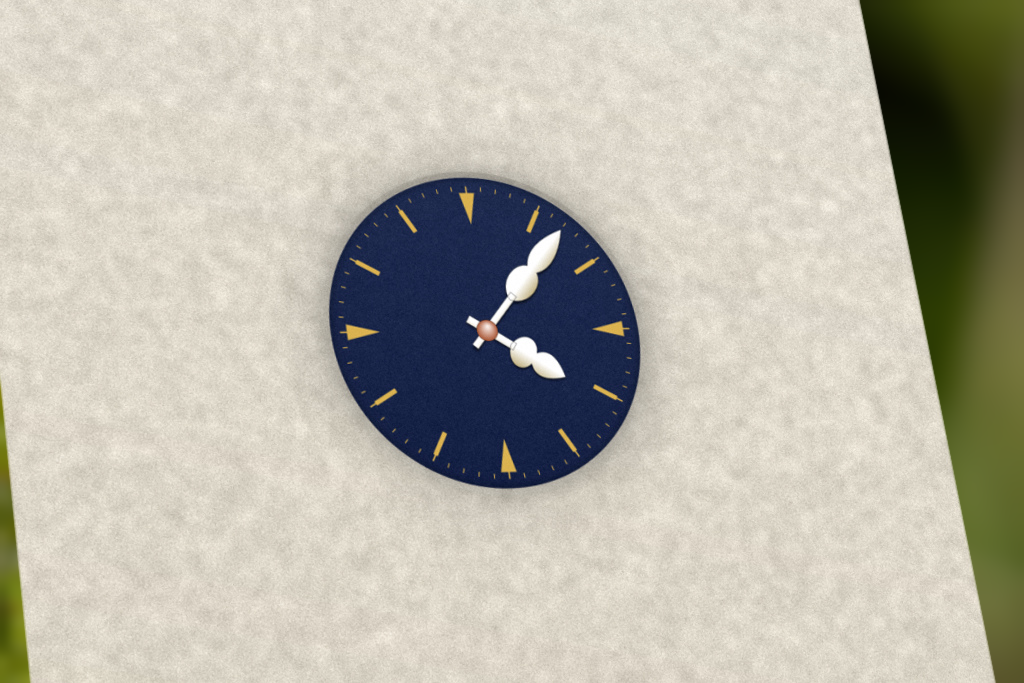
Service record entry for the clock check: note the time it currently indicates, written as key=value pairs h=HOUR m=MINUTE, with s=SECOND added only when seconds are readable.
h=4 m=7
